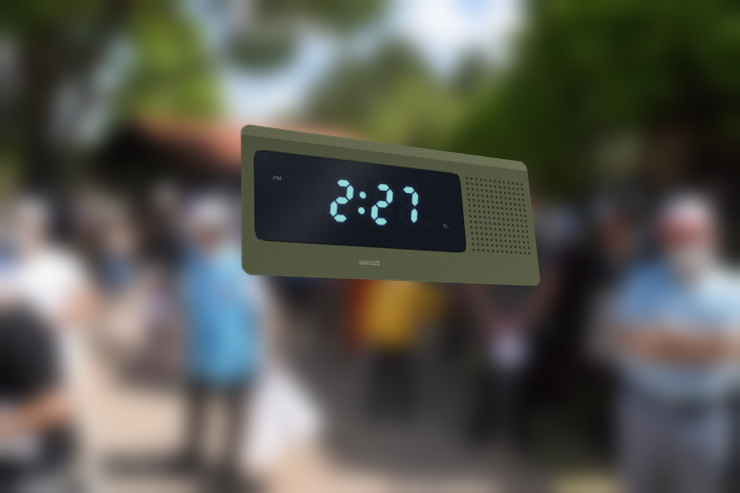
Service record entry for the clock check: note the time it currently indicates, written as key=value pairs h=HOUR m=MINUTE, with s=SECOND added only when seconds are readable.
h=2 m=27
